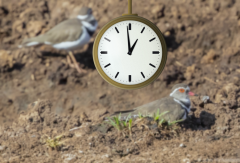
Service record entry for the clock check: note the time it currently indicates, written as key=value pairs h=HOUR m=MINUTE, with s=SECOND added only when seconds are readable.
h=12 m=59
